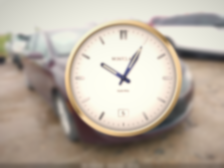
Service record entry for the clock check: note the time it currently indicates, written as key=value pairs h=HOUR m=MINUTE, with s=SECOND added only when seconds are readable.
h=10 m=5
